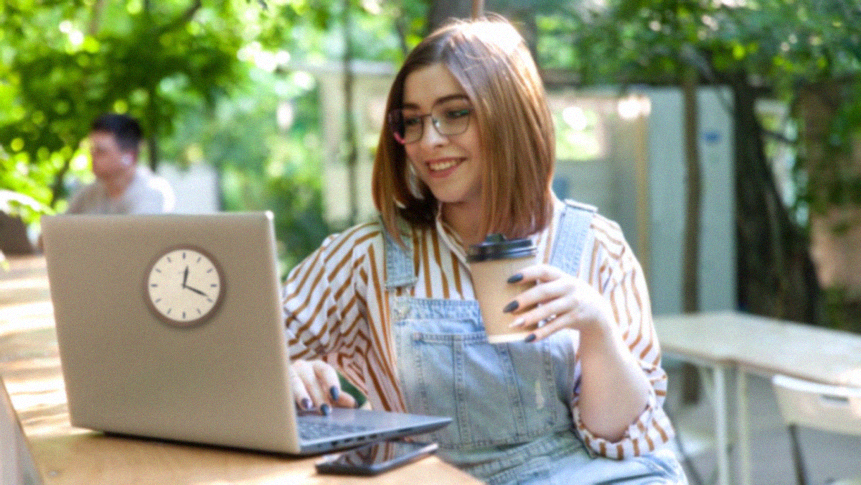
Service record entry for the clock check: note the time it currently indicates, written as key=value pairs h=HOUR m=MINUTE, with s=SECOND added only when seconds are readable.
h=12 m=19
